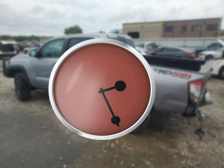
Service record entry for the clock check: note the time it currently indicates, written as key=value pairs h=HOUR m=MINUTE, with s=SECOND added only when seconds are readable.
h=2 m=26
